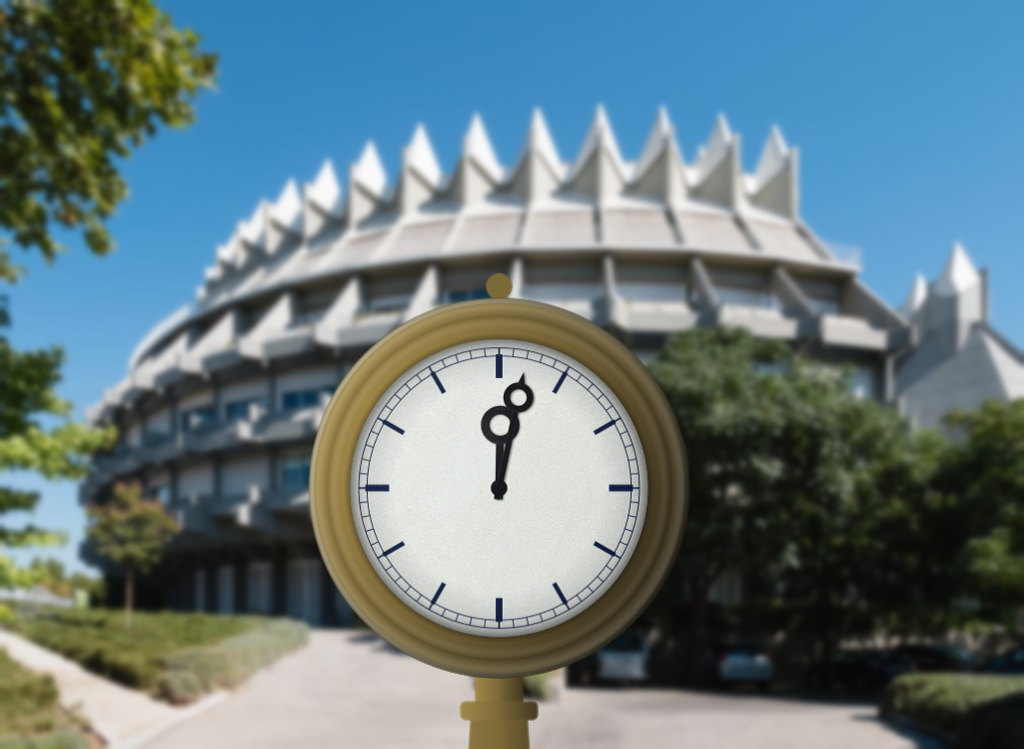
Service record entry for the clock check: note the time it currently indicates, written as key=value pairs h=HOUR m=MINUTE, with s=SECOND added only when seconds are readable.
h=12 m=2
